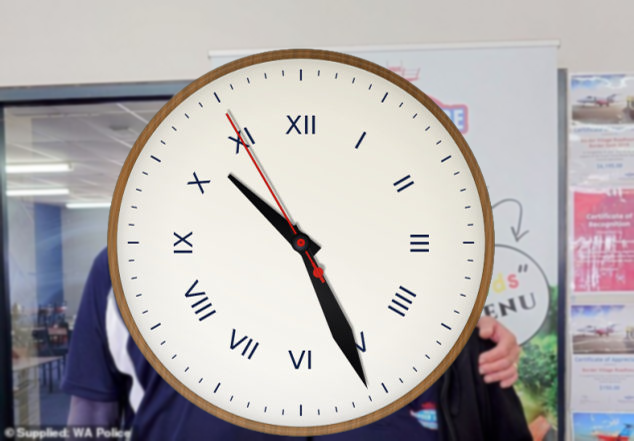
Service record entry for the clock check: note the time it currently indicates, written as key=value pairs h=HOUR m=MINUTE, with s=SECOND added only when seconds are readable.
h=10 m=25 s=55
